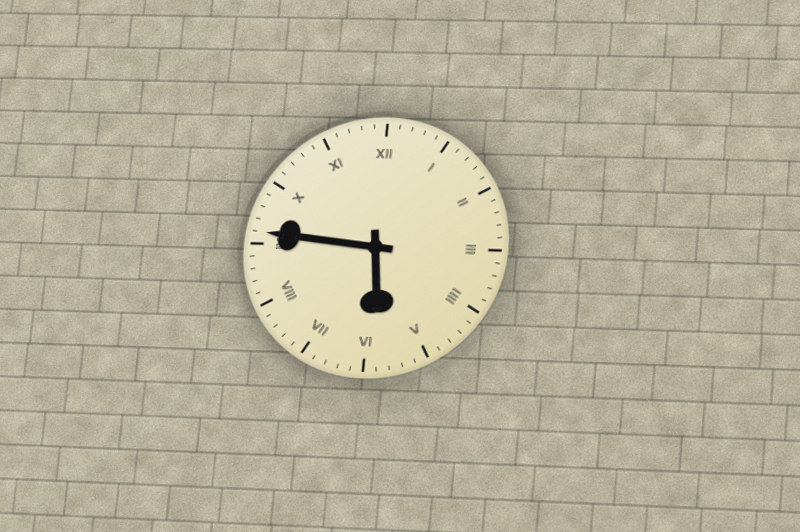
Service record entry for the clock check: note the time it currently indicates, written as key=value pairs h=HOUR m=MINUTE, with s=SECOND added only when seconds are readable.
h=5 m=46
